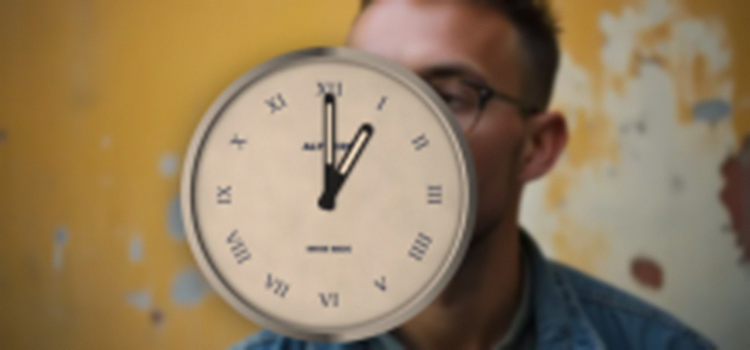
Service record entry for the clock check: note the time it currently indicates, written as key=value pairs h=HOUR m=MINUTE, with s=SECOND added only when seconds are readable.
h=1 m=0
